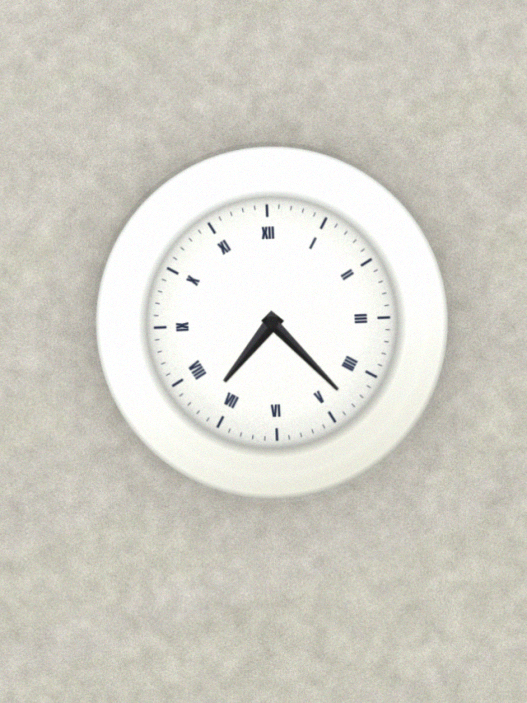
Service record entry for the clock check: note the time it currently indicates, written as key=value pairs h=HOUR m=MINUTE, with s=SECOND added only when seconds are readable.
h=7 m=23
